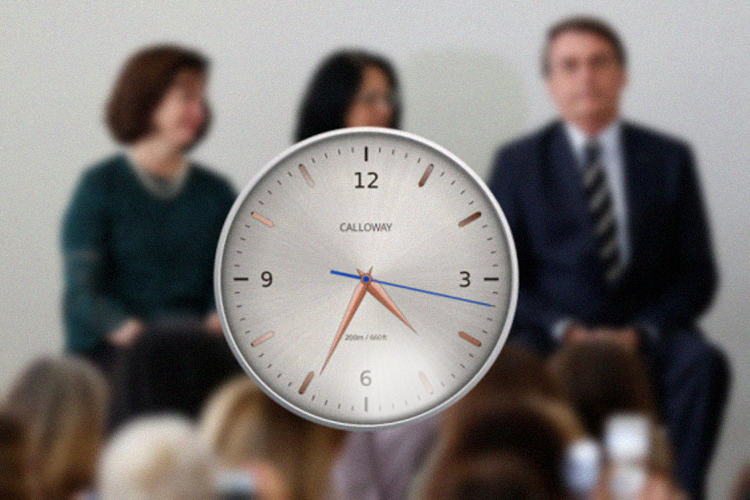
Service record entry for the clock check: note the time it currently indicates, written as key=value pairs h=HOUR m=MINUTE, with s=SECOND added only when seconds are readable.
h=4 m=34 s=17
